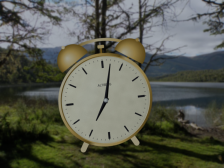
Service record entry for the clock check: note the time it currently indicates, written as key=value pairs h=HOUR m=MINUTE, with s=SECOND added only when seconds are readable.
h=7 m=2
